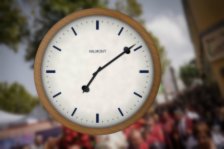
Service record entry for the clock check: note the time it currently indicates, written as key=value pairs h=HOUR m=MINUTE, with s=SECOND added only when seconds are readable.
h=7 m=9
